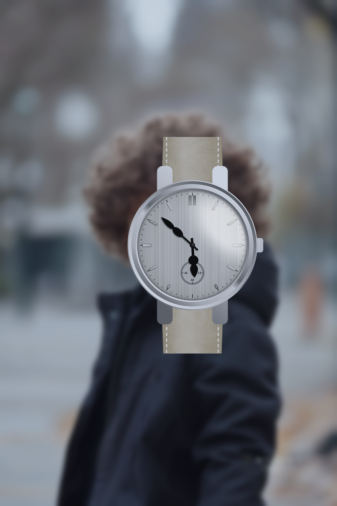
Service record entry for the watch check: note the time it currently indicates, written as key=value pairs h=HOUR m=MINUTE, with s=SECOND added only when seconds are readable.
h=5 m=52
